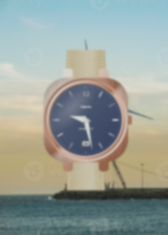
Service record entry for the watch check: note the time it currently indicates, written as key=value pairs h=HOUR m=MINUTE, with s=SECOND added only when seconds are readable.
h=9 m=28
